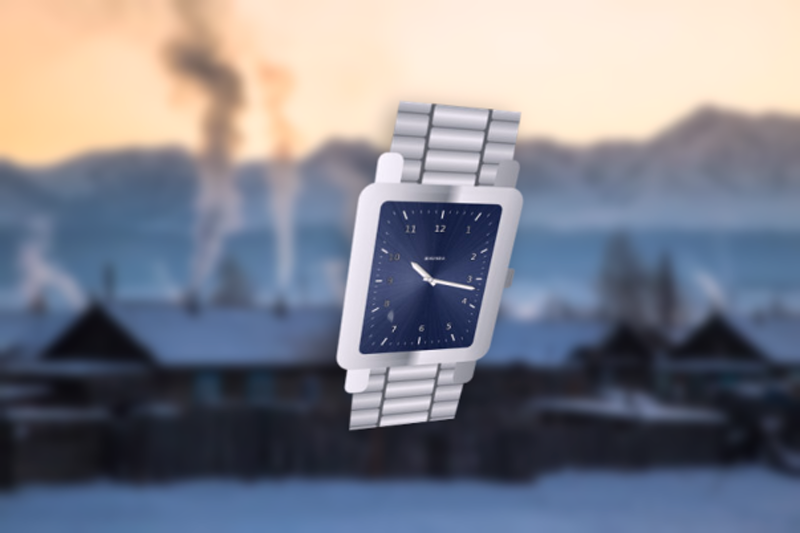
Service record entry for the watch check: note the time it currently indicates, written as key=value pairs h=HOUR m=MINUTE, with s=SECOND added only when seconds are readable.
h=10 m=17
